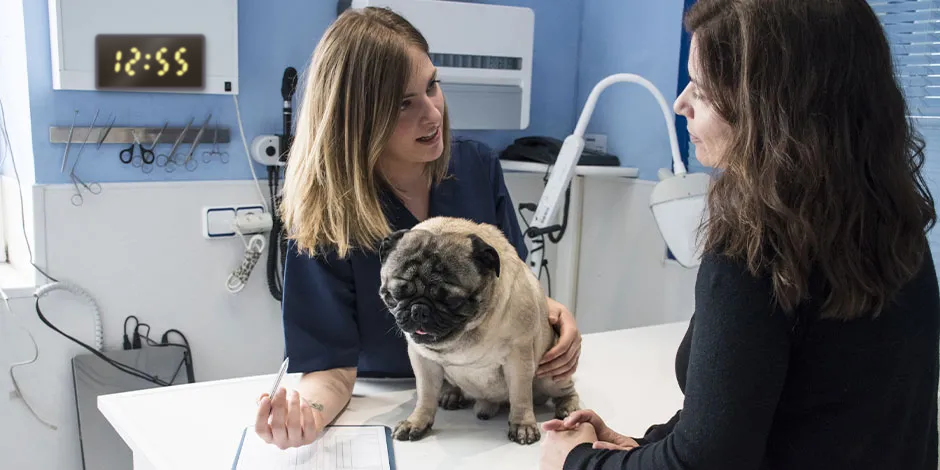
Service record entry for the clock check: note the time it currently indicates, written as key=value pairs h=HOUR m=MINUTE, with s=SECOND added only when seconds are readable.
h=12 m=55
